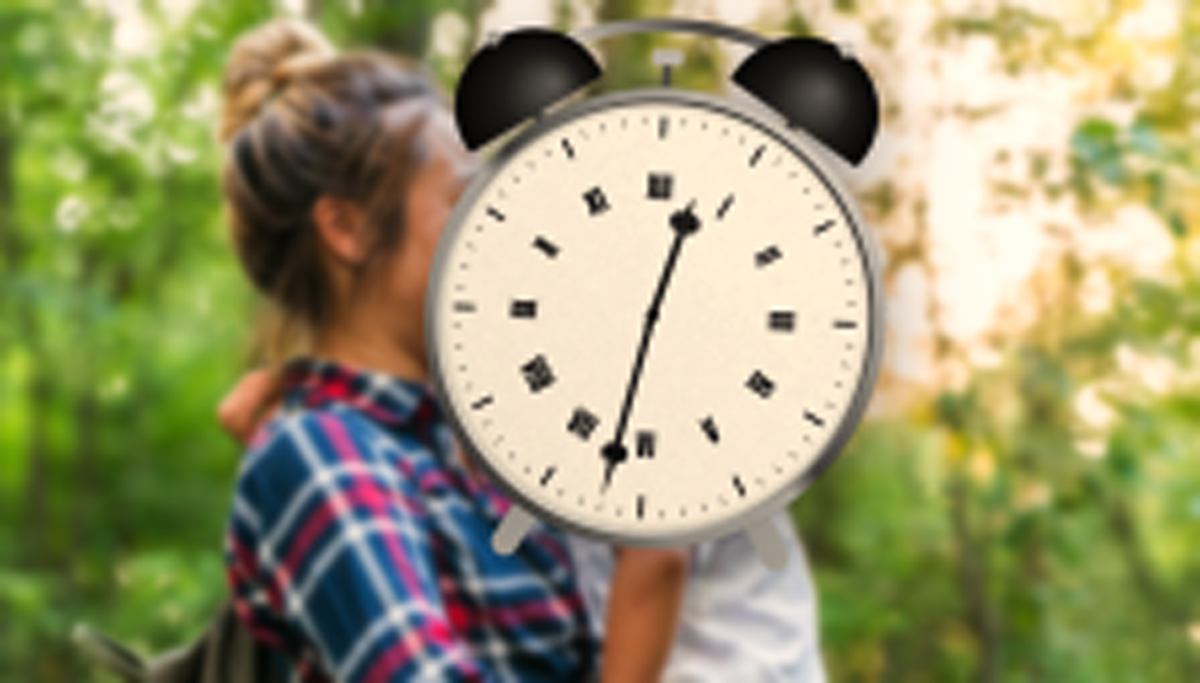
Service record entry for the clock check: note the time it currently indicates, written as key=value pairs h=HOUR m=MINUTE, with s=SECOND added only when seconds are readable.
h=12 m=32
